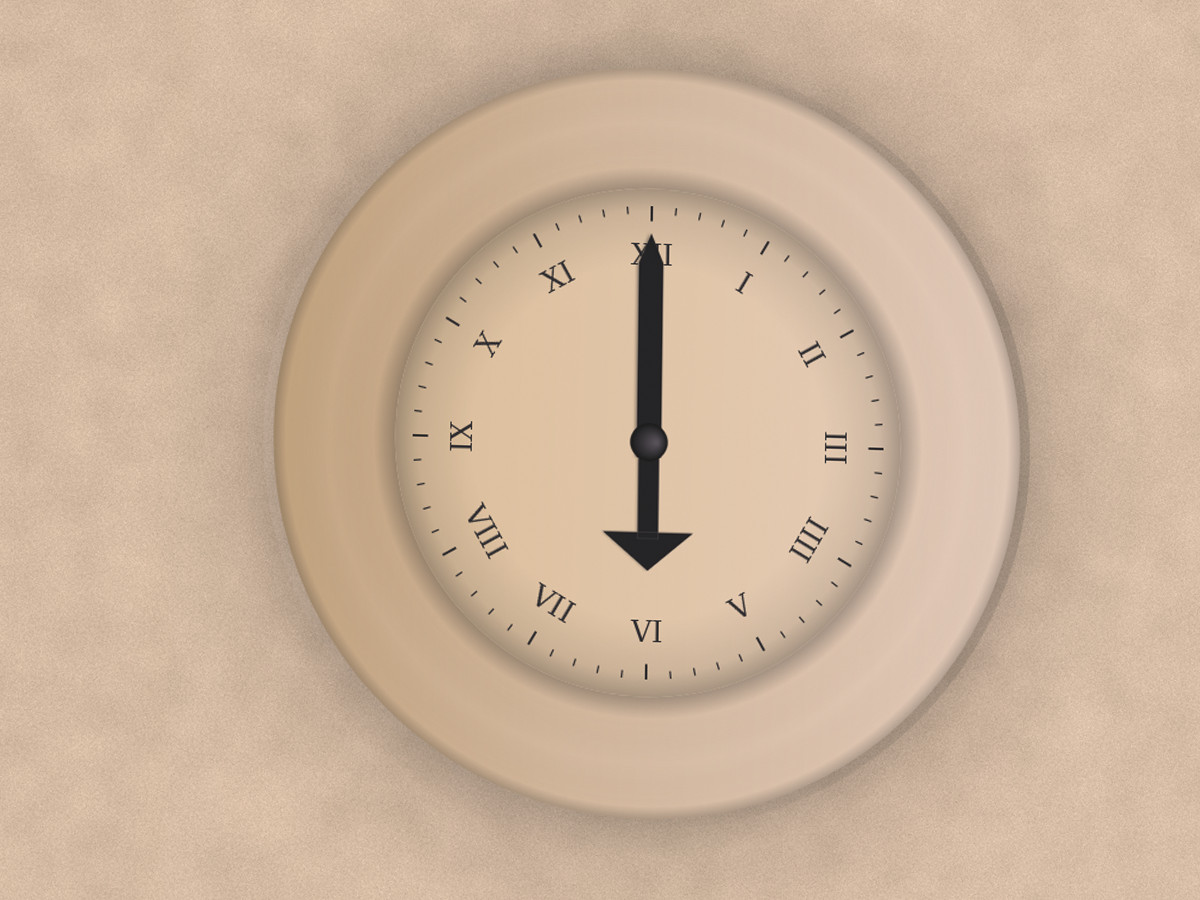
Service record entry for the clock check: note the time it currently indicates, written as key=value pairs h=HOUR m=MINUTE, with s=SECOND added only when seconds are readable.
h=6 m=0
